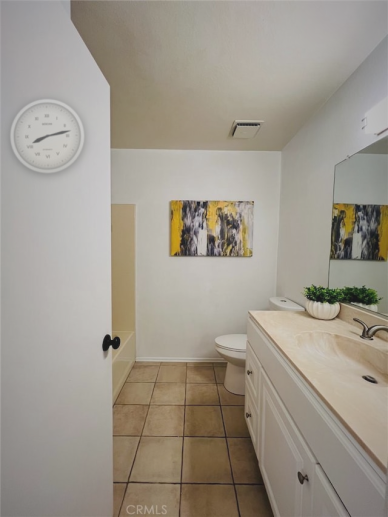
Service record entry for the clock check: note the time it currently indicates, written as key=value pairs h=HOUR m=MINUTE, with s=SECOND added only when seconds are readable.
h=8 m=13
